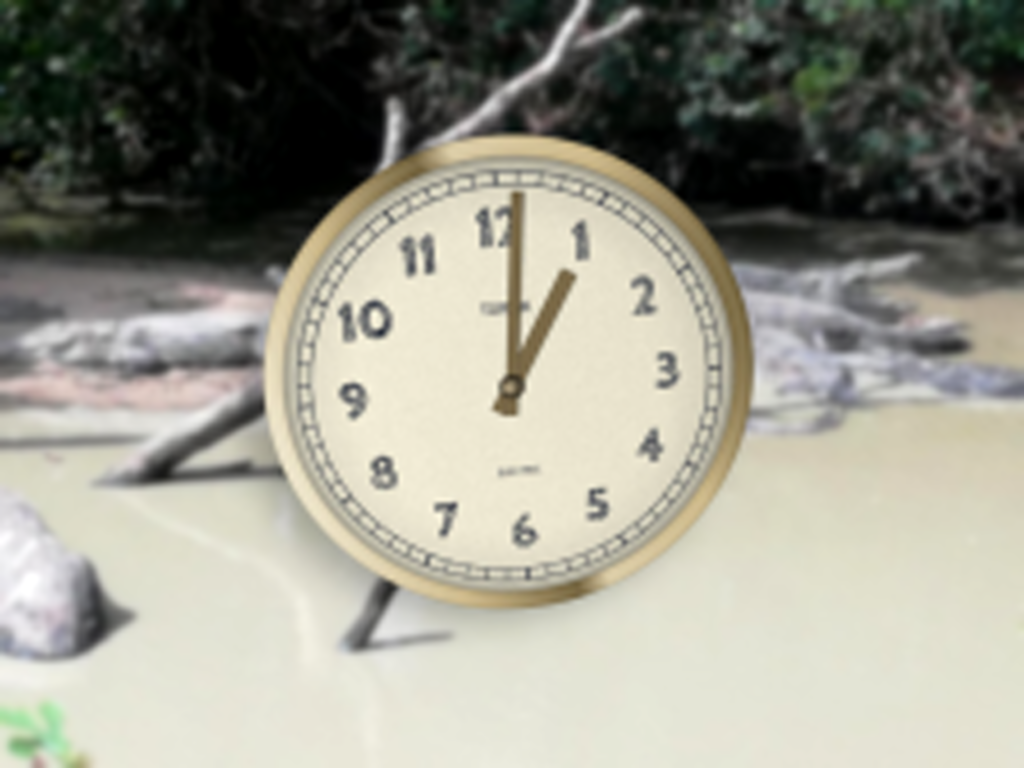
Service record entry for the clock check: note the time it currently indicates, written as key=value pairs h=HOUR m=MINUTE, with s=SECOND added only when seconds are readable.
h=1 m=1
